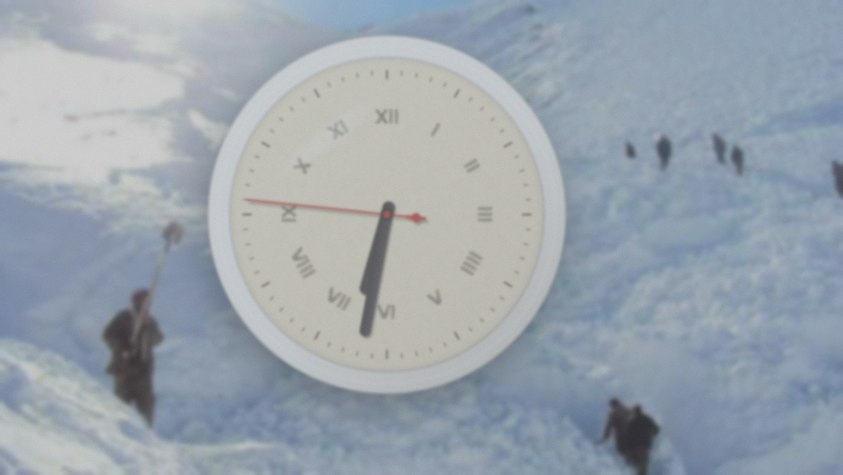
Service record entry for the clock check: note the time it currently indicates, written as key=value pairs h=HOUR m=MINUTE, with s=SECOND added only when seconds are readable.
h=6 m=31 s=46
